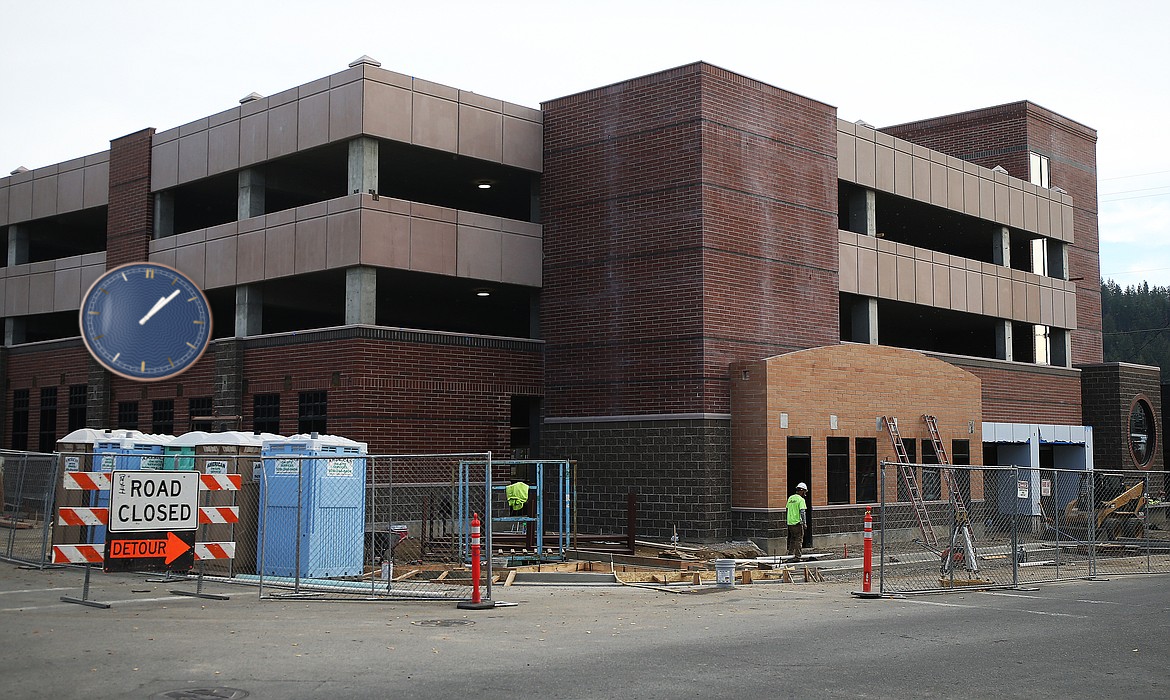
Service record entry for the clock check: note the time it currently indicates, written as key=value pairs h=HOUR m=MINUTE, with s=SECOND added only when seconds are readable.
h=1 m=7
